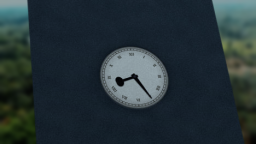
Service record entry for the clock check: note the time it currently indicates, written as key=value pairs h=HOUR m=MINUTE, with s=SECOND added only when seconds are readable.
h=8 m=25
